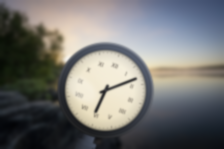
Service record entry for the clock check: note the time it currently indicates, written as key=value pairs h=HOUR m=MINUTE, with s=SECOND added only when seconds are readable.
h=6 m=8
